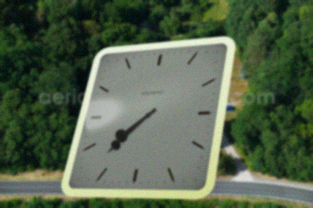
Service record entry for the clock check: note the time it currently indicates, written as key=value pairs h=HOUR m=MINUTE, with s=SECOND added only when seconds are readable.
h=7 m=37
